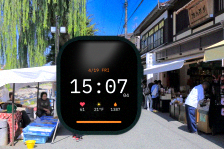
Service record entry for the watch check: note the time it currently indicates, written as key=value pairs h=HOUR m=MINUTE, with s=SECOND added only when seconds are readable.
h=15 m=7
